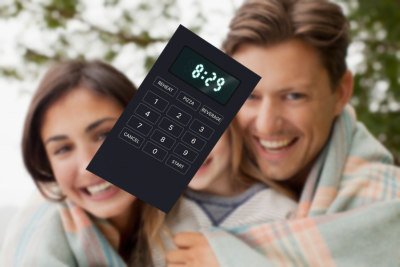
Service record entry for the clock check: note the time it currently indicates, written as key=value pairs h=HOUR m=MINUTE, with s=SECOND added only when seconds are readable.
h=8 m=29
